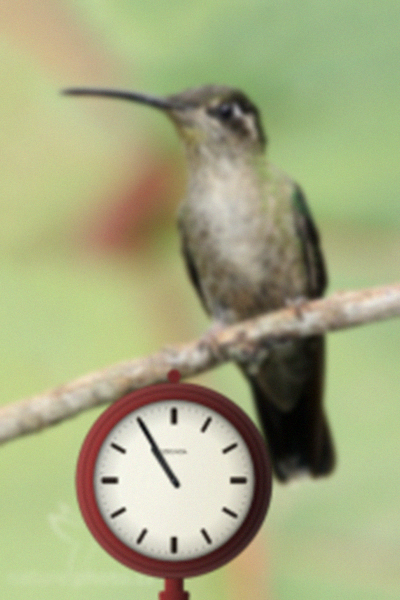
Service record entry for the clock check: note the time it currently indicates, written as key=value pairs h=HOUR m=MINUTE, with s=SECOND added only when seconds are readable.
h=10 m=55
